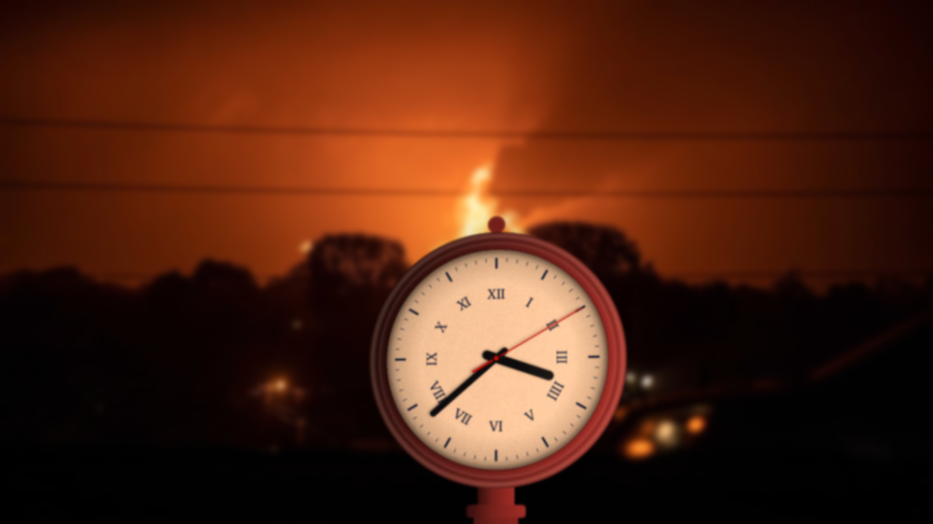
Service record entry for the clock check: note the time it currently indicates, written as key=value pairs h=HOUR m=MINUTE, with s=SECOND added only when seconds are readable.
h=3 m=38 s=10
